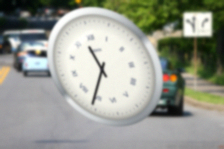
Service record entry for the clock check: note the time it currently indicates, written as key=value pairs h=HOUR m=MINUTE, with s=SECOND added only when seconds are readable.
h=11 m=36
